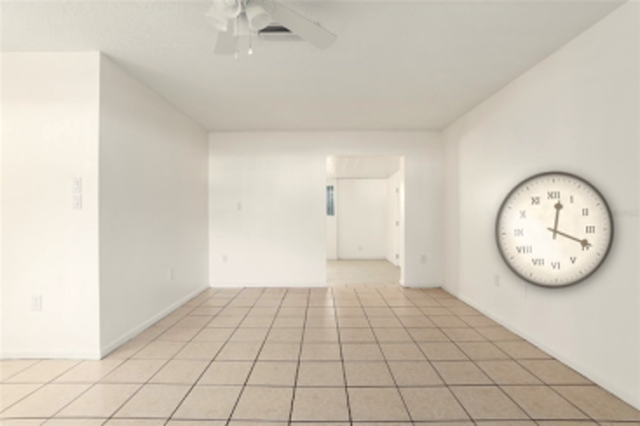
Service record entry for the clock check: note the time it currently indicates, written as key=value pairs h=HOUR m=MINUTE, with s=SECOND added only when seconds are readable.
h=12 m=19
